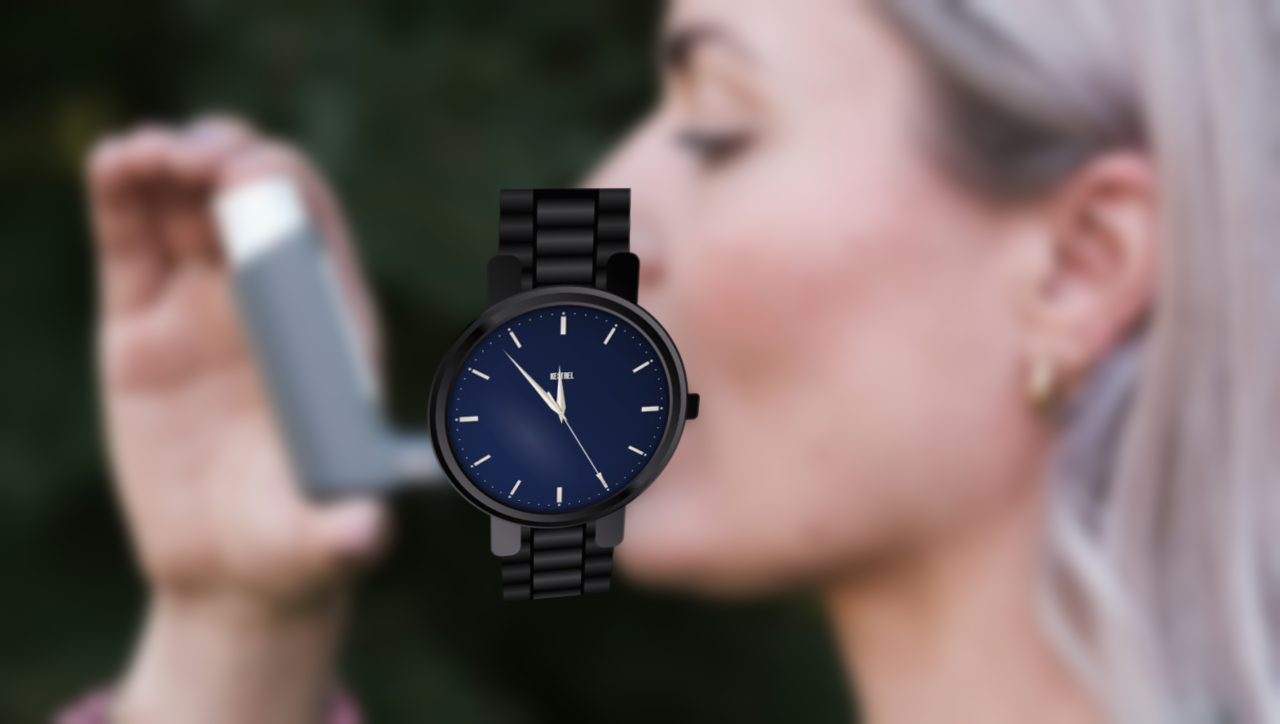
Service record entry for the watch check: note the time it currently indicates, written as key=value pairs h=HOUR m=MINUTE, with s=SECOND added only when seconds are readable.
h=11 m=53 s=25
